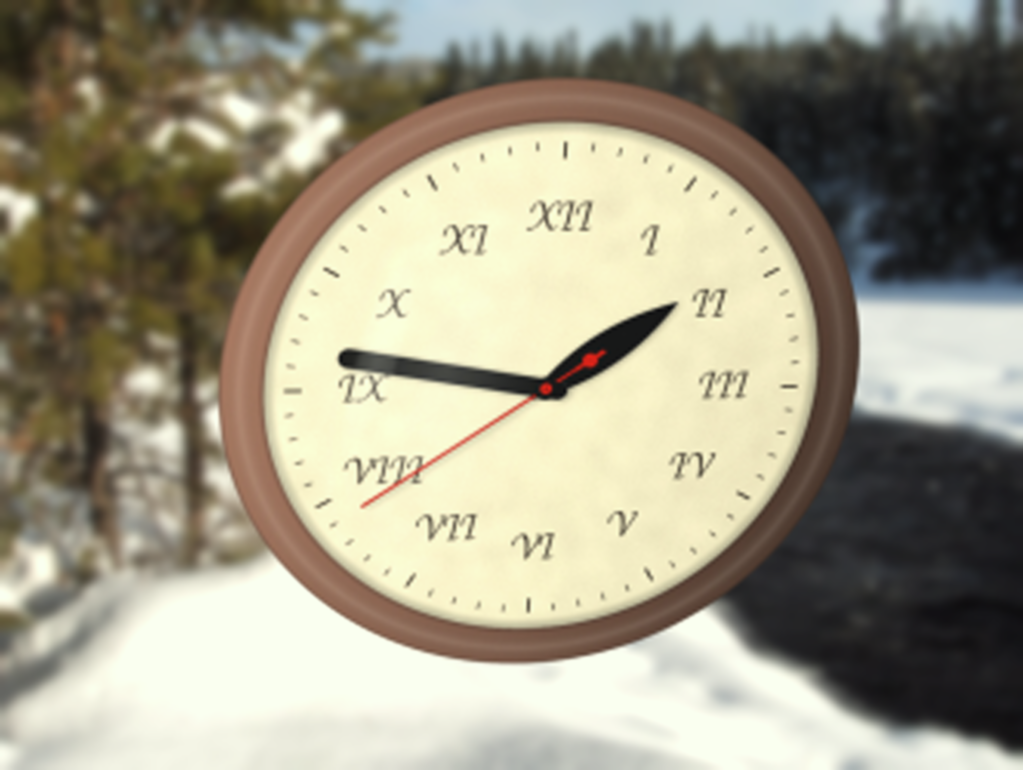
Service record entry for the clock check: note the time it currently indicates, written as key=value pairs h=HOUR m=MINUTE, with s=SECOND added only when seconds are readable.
h=1 m=46 s=39
